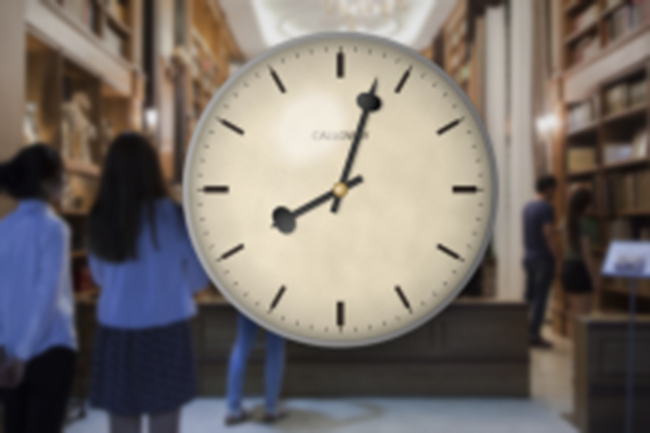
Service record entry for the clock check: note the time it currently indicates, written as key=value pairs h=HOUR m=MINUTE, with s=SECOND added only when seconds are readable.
h=8 m=3
